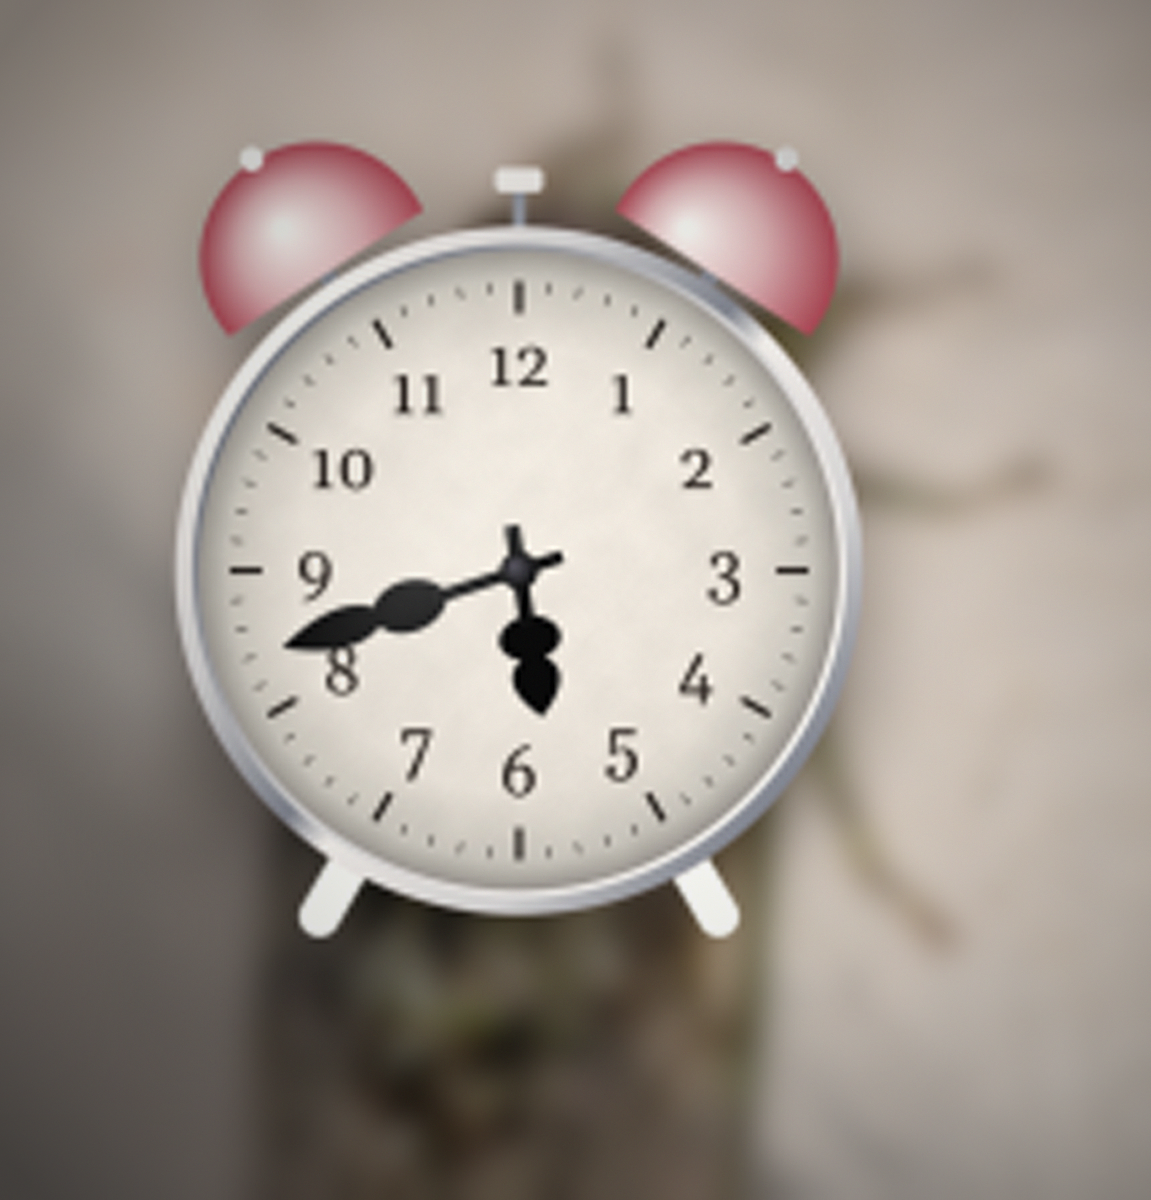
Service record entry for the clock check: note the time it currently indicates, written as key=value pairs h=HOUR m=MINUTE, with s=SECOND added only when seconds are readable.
h=5 m=42
